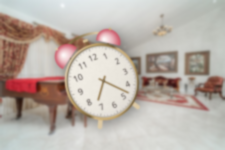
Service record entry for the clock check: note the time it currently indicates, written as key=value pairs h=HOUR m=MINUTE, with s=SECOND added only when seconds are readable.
h=7 m=23
